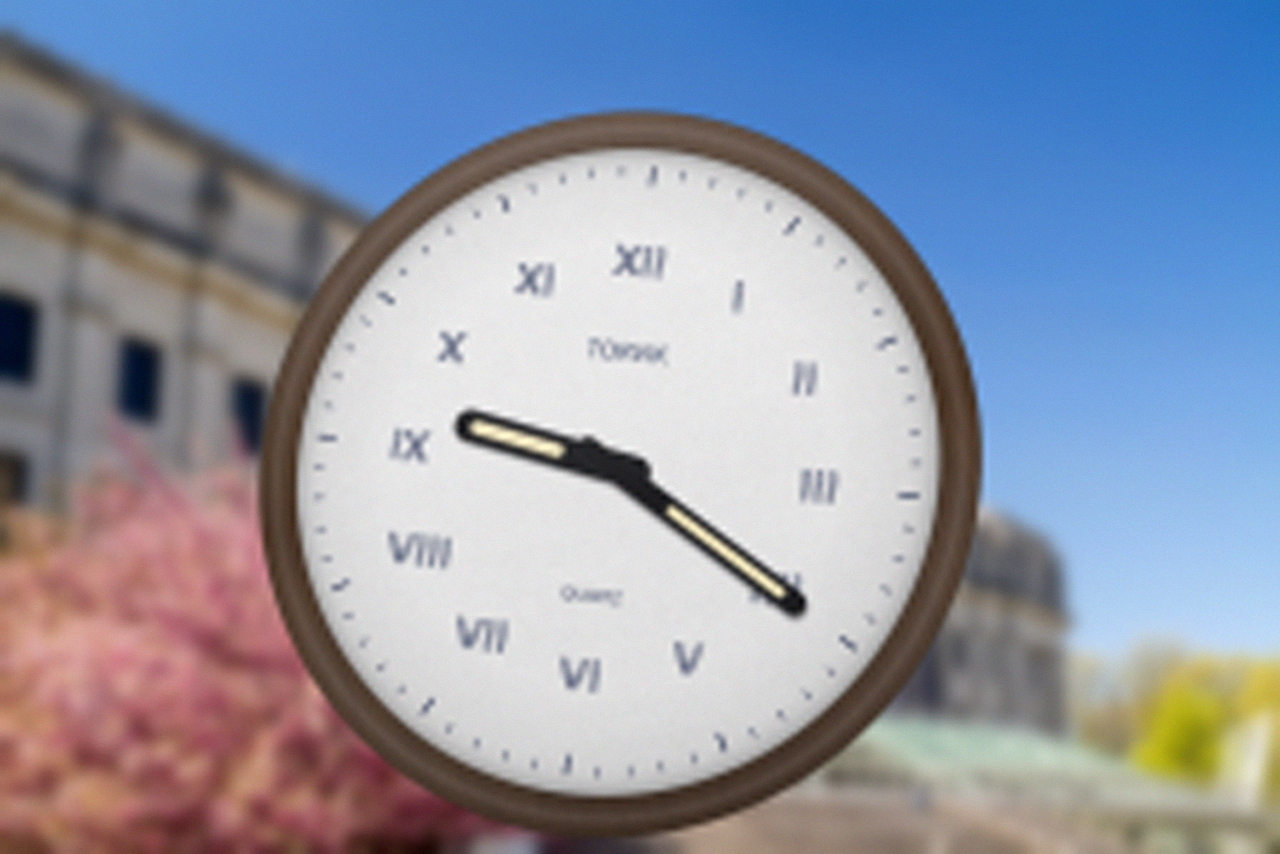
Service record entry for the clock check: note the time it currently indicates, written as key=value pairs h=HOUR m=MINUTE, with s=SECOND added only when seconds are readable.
h=9 m=20
